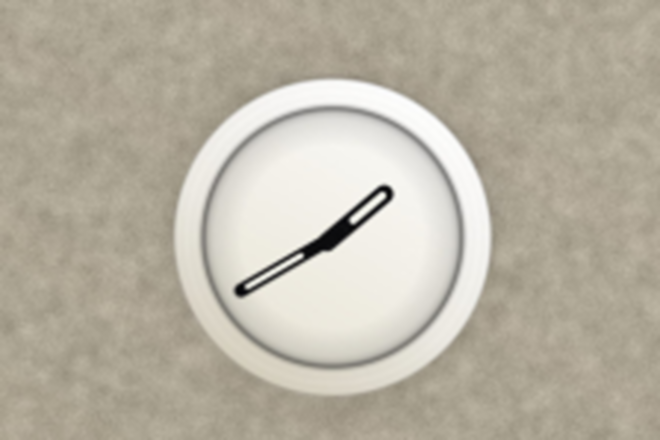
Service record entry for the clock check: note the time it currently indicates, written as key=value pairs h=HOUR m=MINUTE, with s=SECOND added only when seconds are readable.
h=1 m=40
